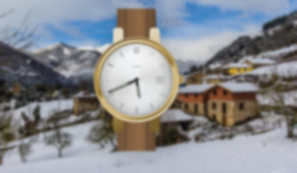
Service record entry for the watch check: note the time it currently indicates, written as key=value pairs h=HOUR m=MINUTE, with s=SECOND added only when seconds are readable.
h=5 m=41
